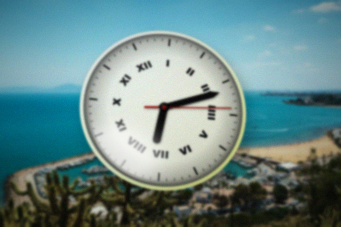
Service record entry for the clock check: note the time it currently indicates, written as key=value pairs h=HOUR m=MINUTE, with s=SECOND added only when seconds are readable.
h=7 m=16 s=19
